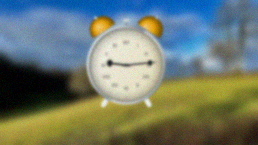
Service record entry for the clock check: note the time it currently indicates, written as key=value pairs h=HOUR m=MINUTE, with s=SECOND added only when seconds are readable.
h=9 m=14
